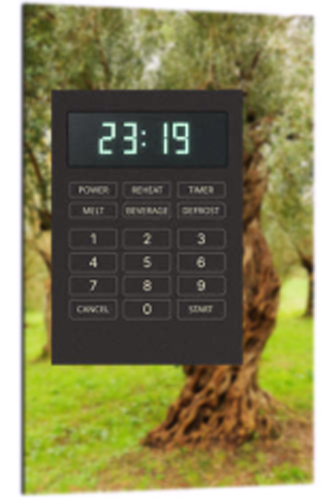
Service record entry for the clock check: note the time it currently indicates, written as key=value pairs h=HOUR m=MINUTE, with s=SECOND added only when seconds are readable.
h=23 m=19
